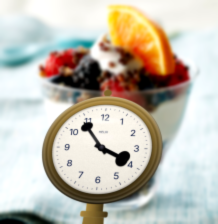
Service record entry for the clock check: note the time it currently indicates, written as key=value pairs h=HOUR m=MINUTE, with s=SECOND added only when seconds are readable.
h=3 m=54
